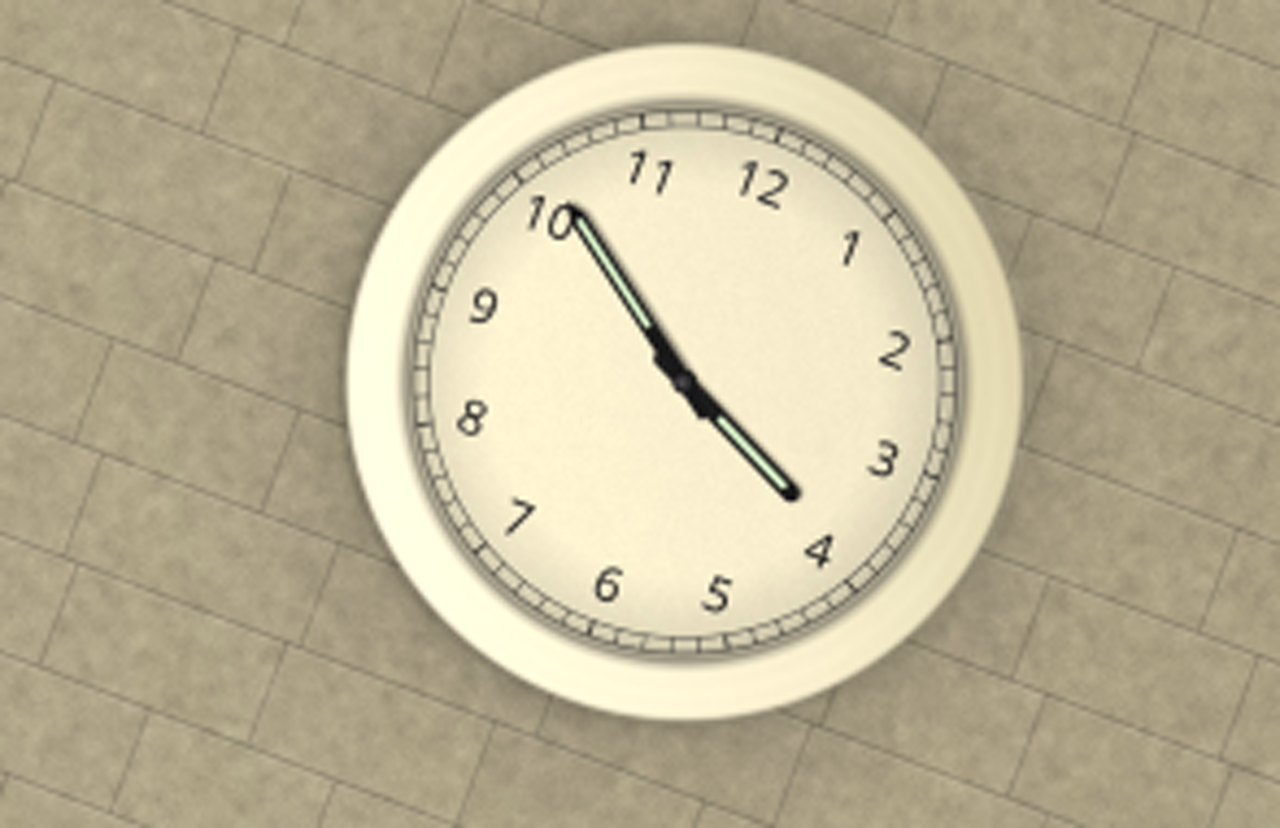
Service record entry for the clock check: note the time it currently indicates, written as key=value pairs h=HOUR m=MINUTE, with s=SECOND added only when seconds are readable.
h=3 m=51
